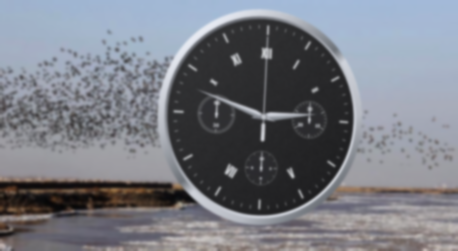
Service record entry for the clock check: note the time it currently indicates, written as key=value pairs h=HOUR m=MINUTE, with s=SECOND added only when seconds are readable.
h=2 m=48
